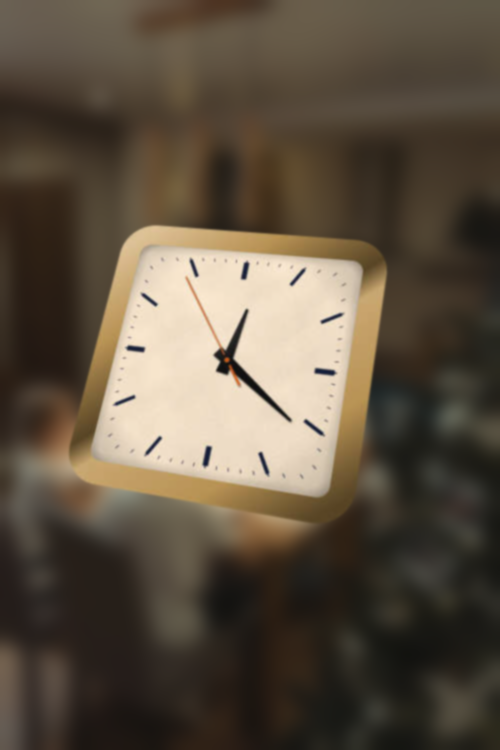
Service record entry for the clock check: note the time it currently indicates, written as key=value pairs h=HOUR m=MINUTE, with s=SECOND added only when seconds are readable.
h=12 m=20 s=54
